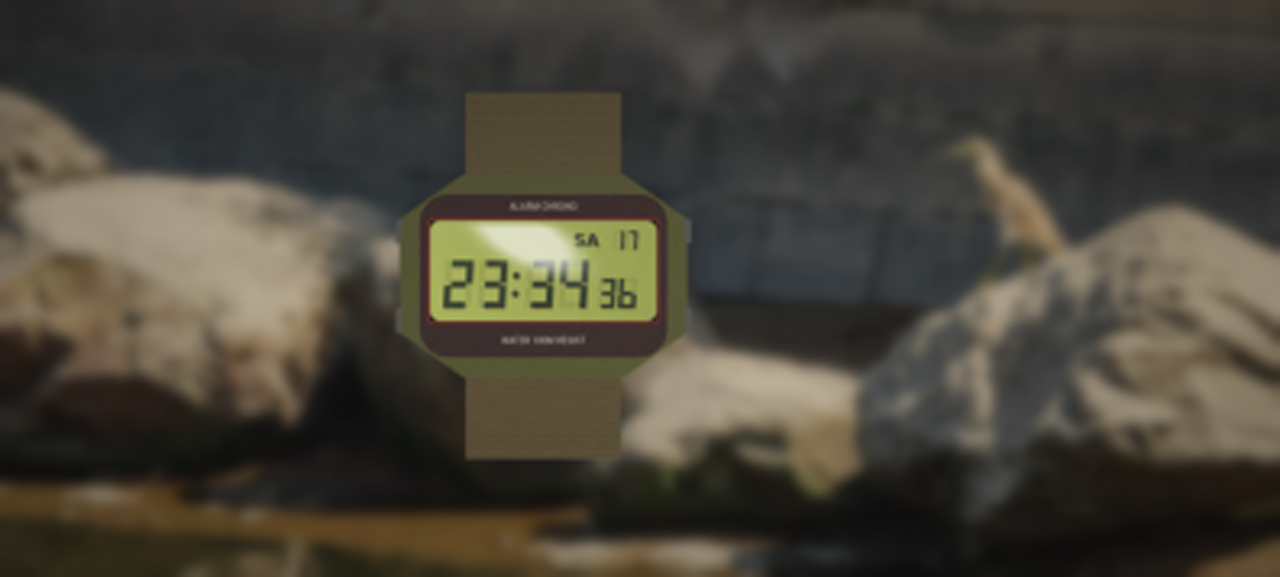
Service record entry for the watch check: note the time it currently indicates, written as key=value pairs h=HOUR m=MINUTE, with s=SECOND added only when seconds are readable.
h=23 m=34 s=36
